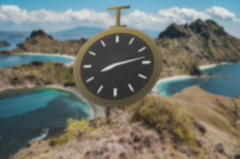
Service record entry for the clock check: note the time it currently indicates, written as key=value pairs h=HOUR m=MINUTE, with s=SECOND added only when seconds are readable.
h=8 m=13
